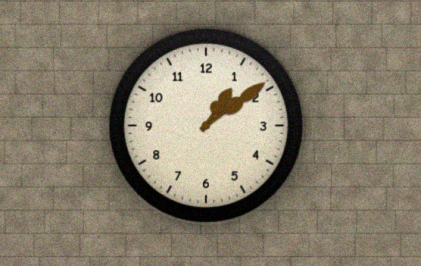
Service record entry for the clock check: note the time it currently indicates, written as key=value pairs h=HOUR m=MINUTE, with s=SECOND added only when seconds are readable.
h=1 m=9
